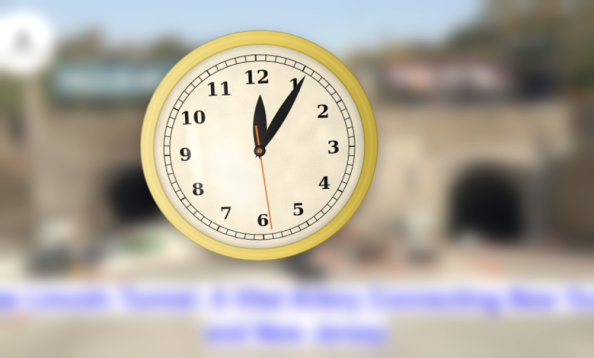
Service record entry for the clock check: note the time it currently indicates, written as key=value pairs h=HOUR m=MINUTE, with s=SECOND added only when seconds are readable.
h=12 m=5 s=29
